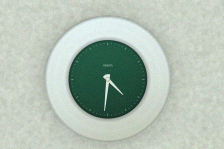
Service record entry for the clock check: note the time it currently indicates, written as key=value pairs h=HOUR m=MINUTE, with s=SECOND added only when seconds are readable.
h=4 m=31
